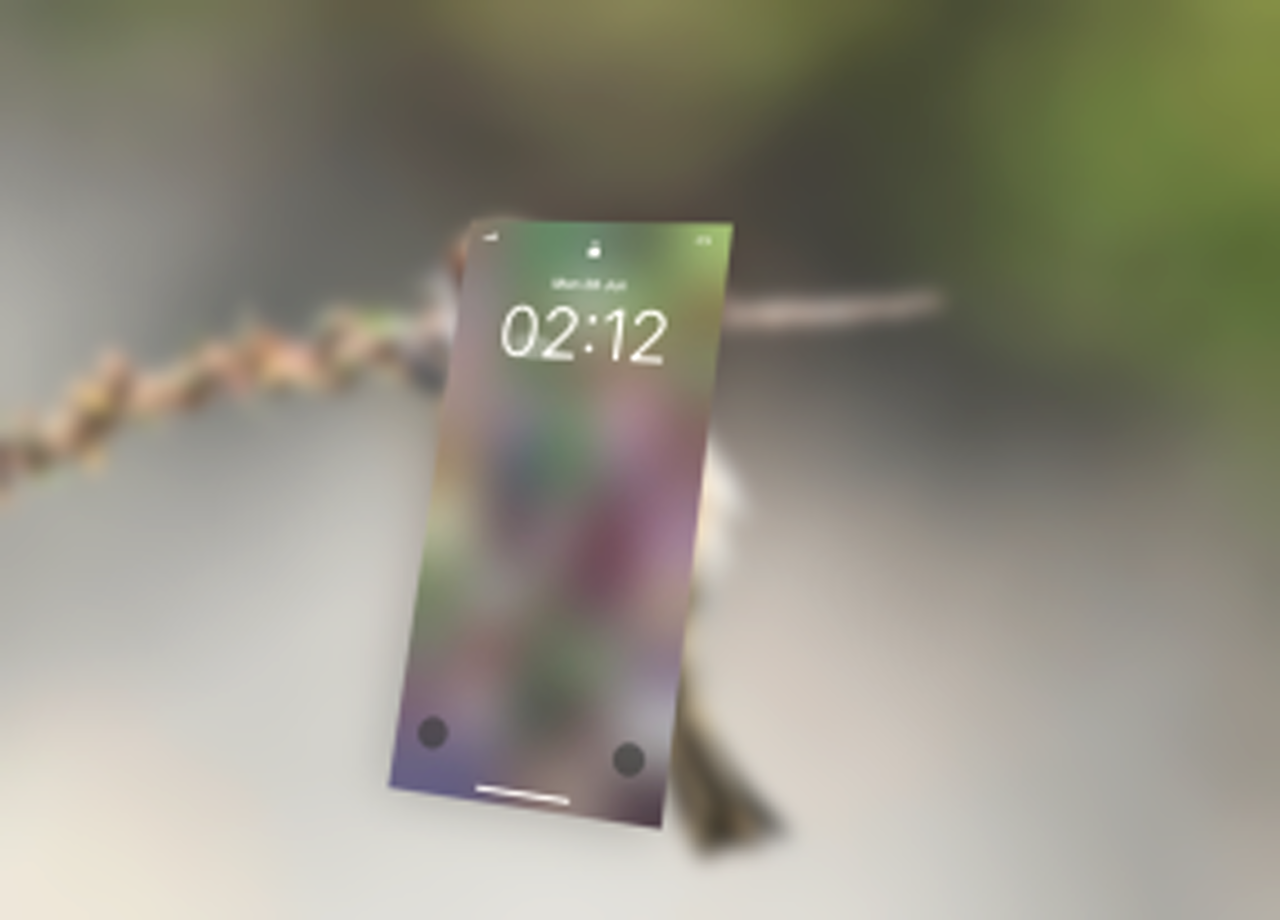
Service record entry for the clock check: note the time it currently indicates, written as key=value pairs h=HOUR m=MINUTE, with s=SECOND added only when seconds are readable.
h=2 m=12
